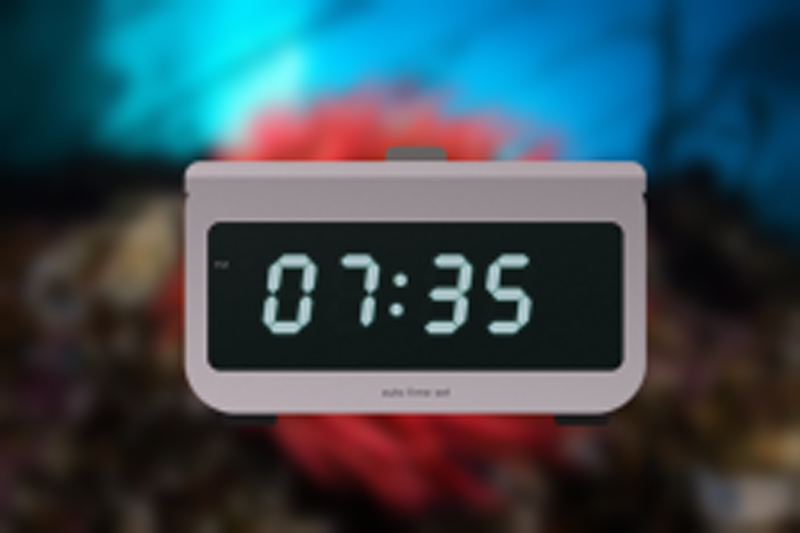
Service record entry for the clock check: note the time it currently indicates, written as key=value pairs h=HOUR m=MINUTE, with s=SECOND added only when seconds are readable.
h=7 m=35
